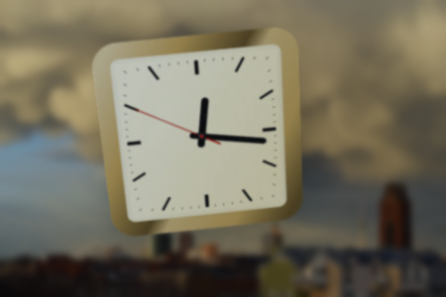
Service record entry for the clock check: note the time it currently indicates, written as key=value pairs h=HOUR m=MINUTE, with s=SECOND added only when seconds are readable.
h=12 m=16 s=50
